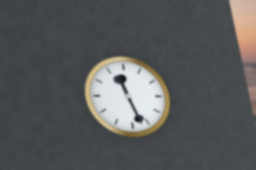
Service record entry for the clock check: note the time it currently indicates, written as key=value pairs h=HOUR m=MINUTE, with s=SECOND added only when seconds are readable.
h=11 m=27
